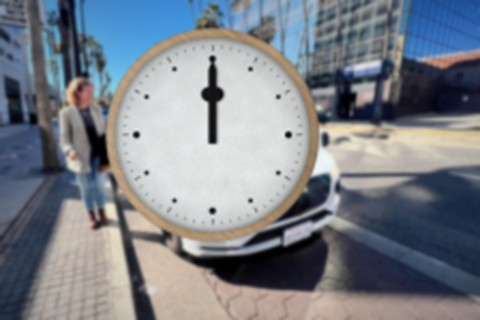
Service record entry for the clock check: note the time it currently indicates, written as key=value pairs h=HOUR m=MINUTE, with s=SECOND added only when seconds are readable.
h=12 m=0
